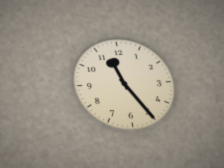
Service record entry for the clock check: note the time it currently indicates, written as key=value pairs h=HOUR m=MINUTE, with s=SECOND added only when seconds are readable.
h=11 m=25
